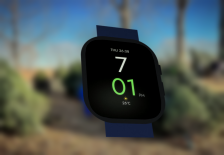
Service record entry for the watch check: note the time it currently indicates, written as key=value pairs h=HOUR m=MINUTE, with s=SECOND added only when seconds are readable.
h=7 m=1
